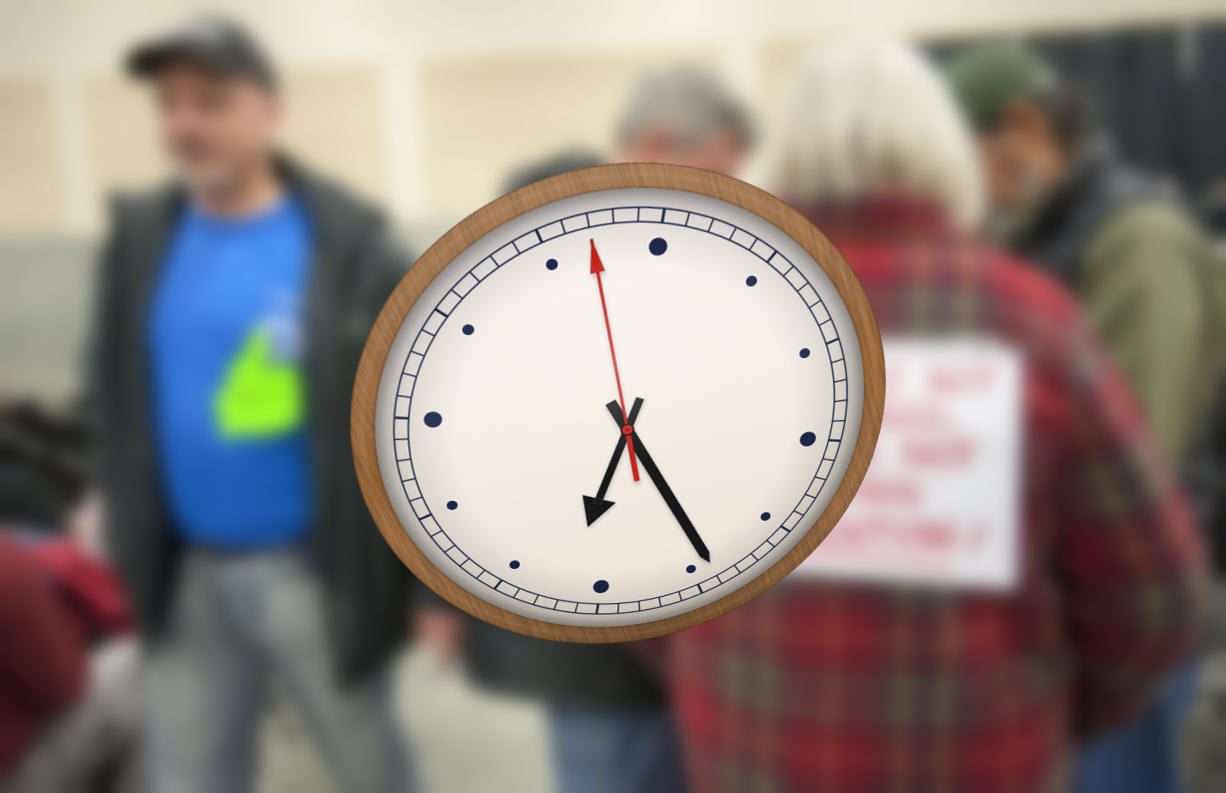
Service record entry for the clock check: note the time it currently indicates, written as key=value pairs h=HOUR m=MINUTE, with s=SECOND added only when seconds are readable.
h=6 m=23 s=57
